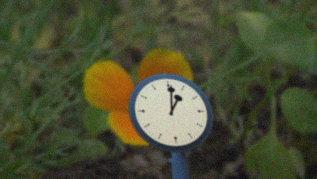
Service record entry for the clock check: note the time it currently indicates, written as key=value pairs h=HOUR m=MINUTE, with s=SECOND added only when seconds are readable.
h=1 m=1
